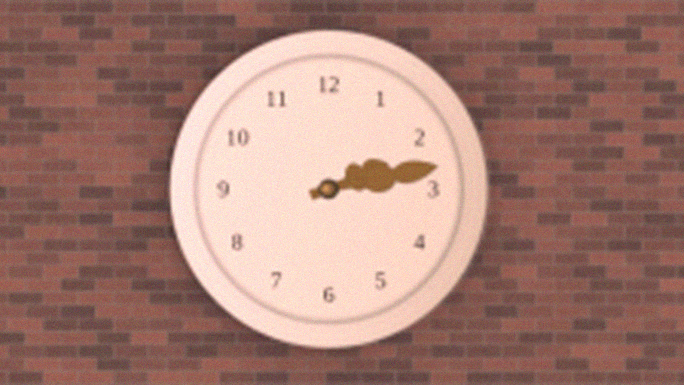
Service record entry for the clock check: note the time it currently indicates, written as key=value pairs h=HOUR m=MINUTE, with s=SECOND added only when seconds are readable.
h=2 m=13
